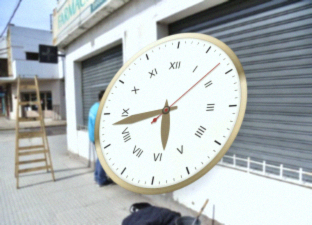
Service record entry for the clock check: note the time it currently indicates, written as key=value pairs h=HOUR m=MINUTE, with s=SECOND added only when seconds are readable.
h=5 m=43 s=8
